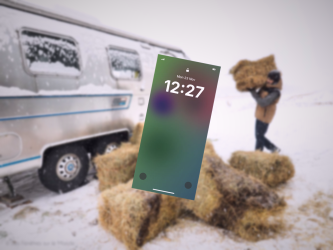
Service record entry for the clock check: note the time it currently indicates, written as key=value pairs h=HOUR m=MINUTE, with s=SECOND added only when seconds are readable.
h=12 m=27
